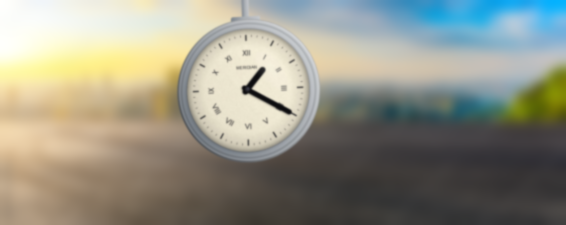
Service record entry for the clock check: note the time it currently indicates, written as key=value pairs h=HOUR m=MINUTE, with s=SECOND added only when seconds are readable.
h=1 m=20
